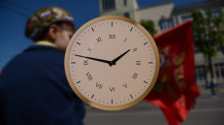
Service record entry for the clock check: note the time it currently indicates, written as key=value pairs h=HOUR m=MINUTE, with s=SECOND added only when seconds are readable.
h=1 m=47
